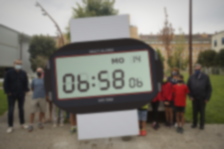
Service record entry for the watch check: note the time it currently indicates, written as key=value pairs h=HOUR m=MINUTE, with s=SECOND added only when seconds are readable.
h=6 m=58
